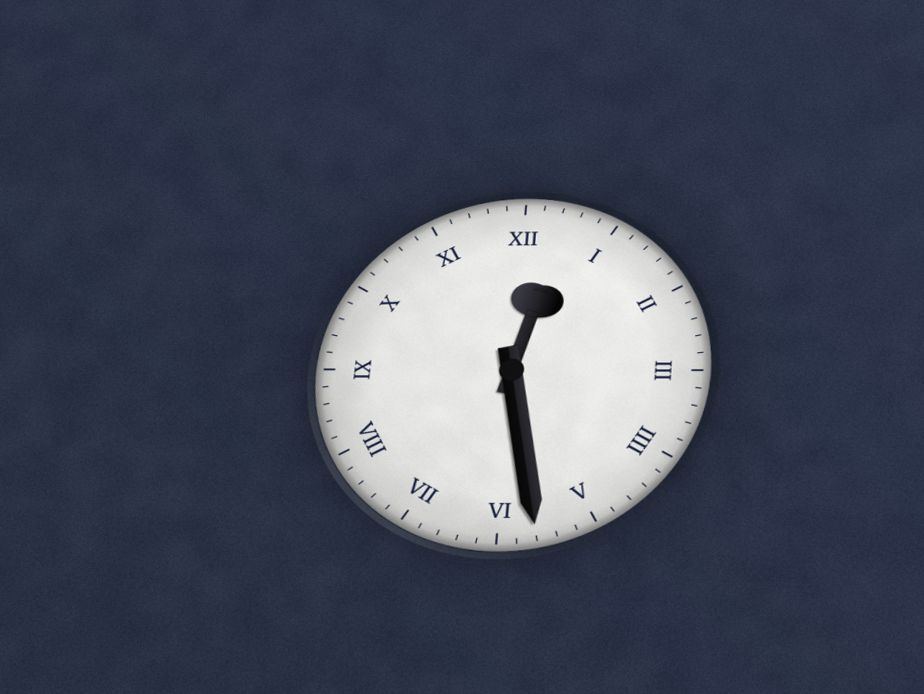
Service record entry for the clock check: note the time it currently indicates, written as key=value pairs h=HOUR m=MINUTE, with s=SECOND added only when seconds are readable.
h=12 m=28
